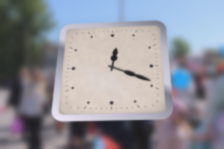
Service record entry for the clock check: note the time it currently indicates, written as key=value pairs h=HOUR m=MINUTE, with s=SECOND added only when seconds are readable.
h=12 m=19
